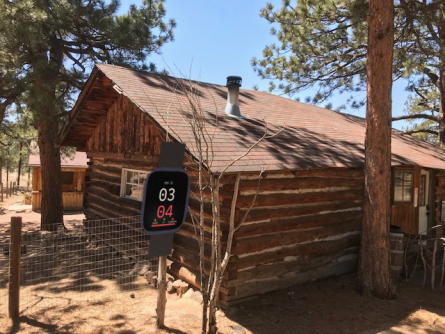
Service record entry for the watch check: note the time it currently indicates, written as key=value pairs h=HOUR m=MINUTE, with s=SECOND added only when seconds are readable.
h=3 m=4
